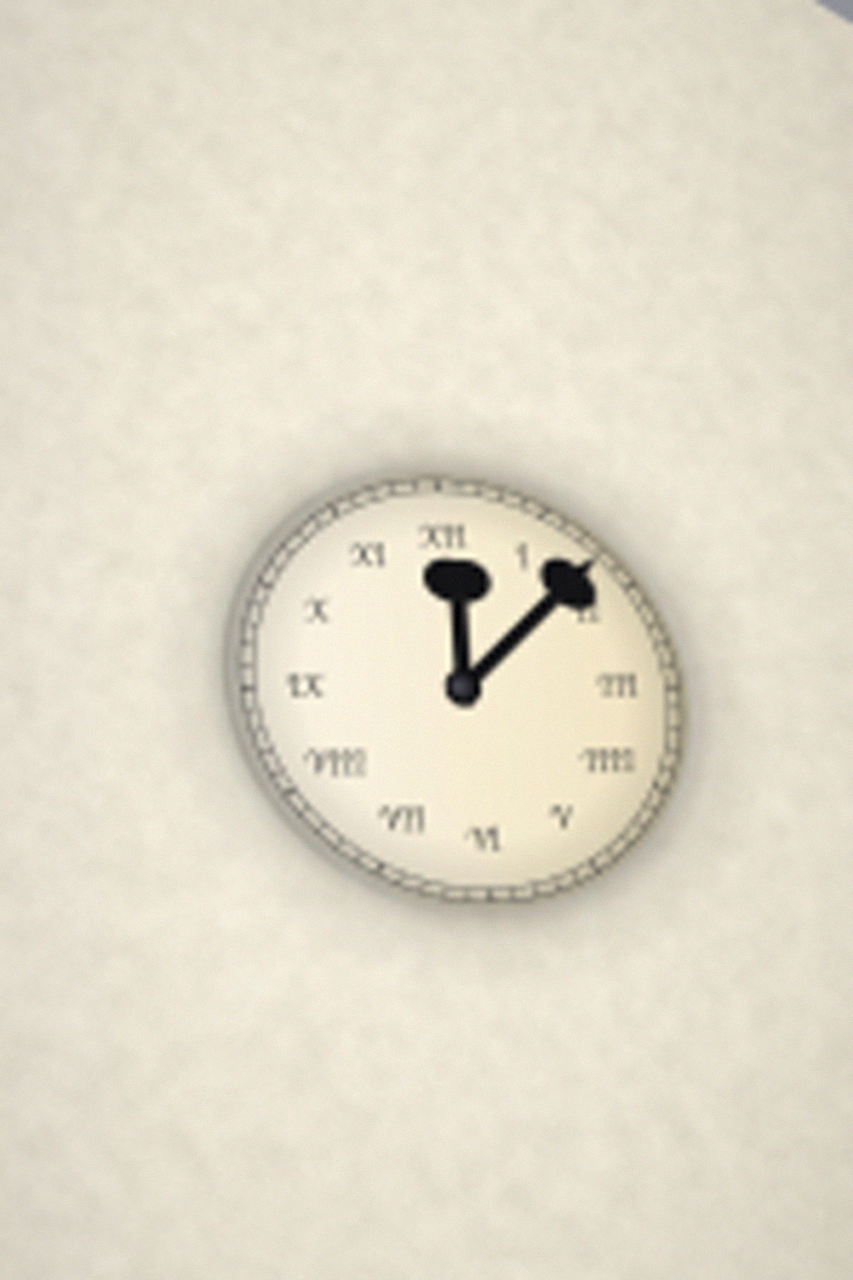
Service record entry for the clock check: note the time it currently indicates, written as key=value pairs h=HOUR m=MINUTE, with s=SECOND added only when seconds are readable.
h=12 m=8
